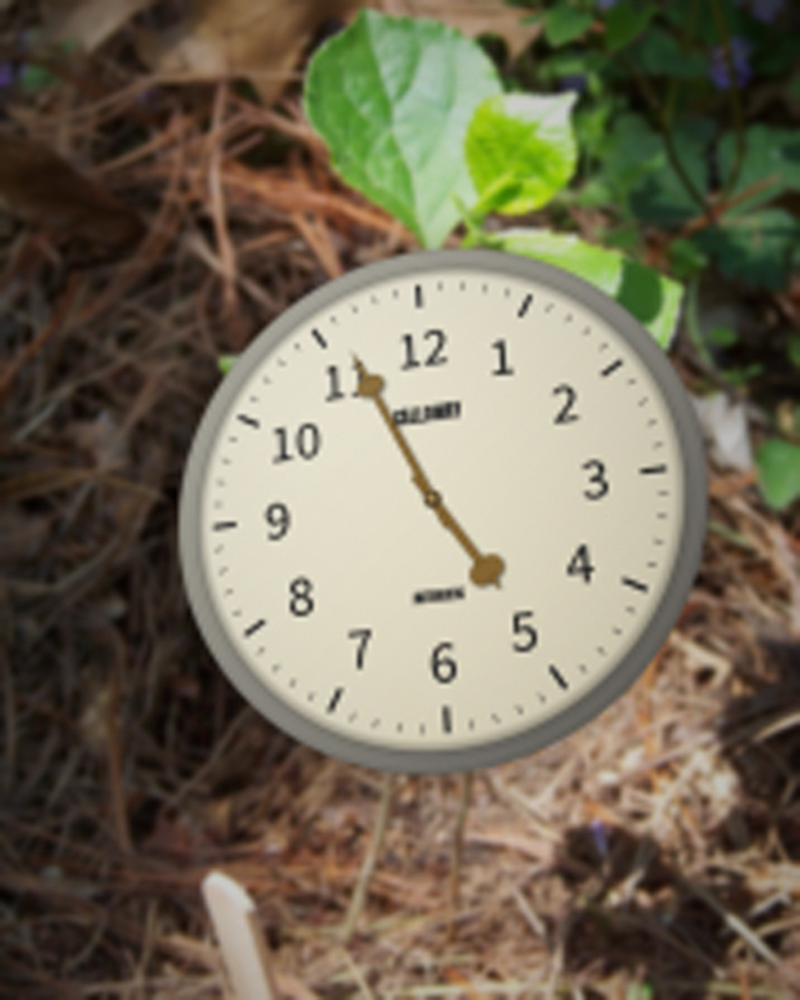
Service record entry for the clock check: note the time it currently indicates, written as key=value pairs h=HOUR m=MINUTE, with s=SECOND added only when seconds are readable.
h=4 m=56
